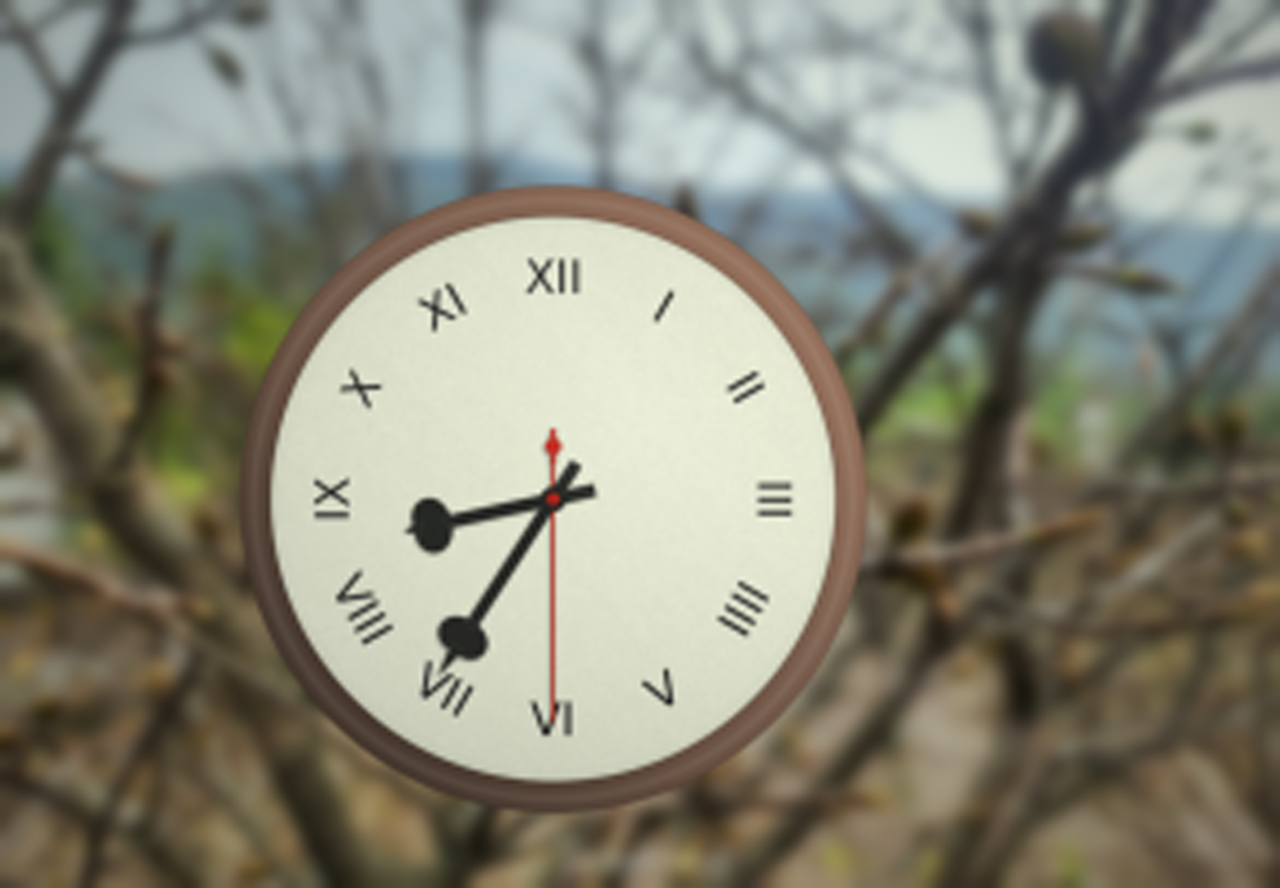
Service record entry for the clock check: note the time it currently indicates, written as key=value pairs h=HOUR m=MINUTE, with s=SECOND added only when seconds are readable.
h=8 m=35 s=30
